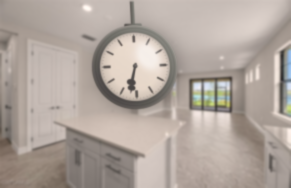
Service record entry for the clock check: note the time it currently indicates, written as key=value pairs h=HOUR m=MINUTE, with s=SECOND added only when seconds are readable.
h=6 m=32
